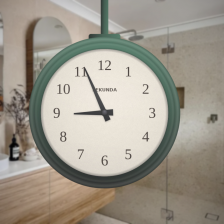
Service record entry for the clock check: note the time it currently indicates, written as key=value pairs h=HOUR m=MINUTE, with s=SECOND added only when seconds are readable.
h=8 m=56
